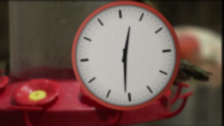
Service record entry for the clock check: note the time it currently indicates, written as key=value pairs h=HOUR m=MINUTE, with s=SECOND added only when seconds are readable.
h=12 m=31
